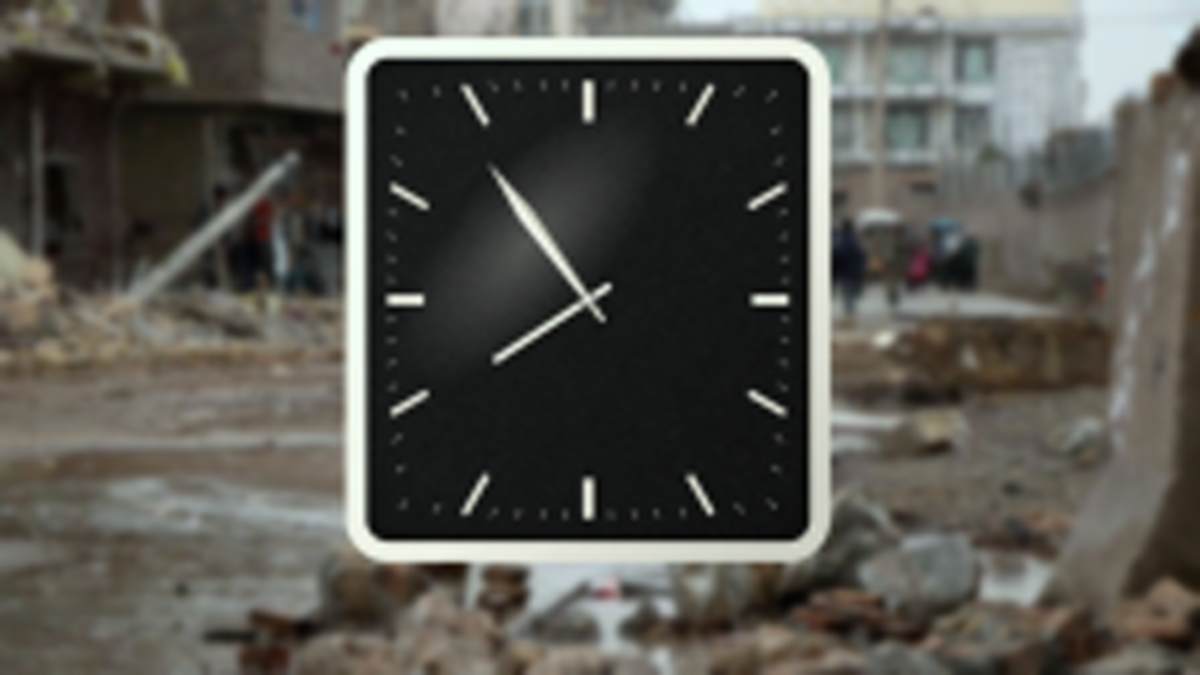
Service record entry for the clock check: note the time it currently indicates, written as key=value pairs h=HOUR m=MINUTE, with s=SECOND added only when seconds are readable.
h=7 m=54
